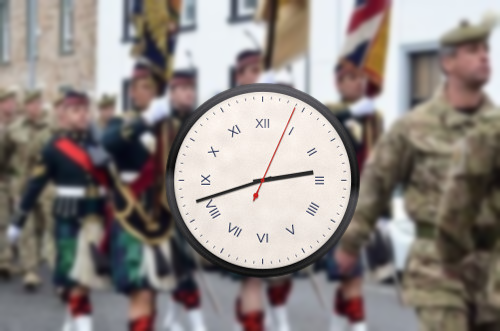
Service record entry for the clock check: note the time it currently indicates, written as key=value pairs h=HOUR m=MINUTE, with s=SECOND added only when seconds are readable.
h=2 m=42 s=4
